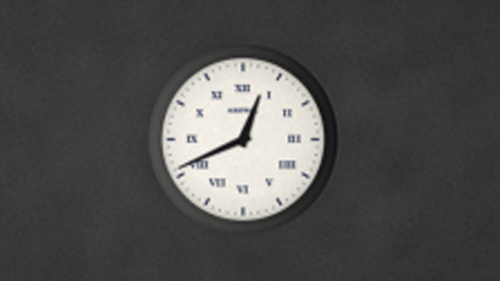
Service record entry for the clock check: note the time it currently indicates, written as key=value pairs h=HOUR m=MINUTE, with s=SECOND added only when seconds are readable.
h=12 m=41
